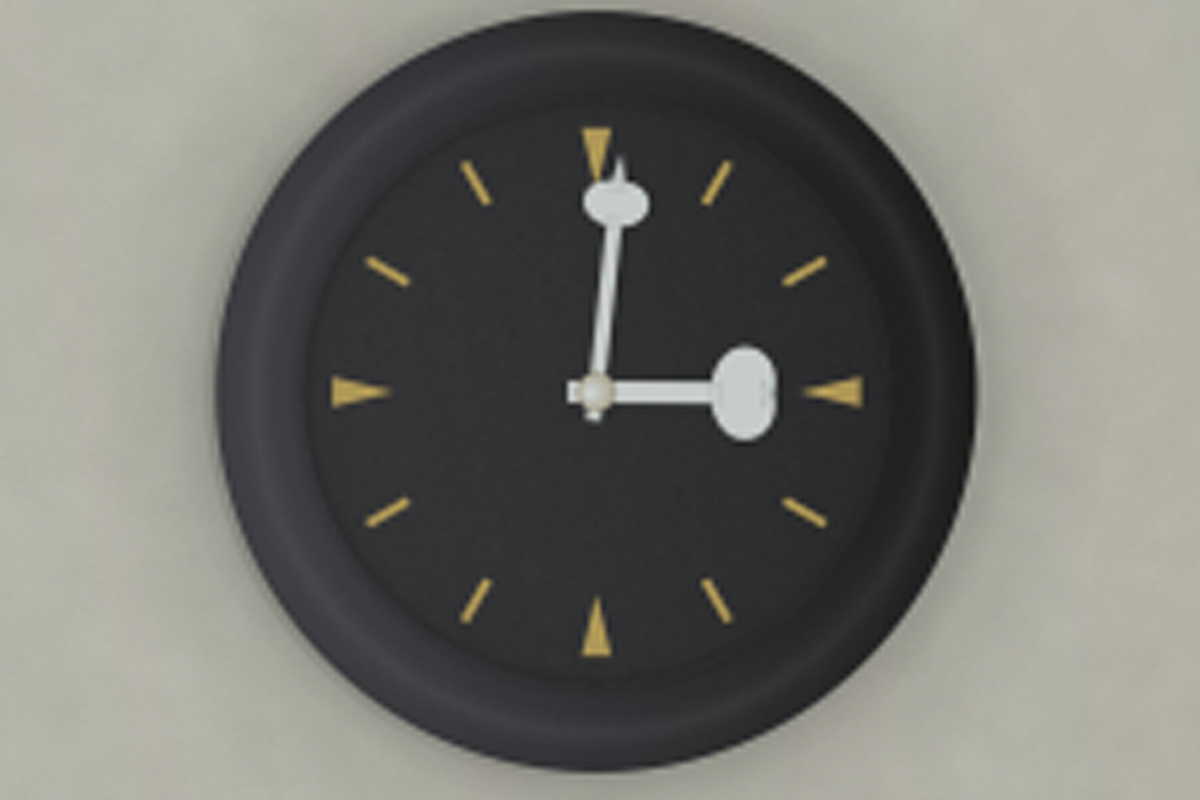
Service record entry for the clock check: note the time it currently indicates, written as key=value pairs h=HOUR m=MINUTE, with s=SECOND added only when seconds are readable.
h=3 m=1
